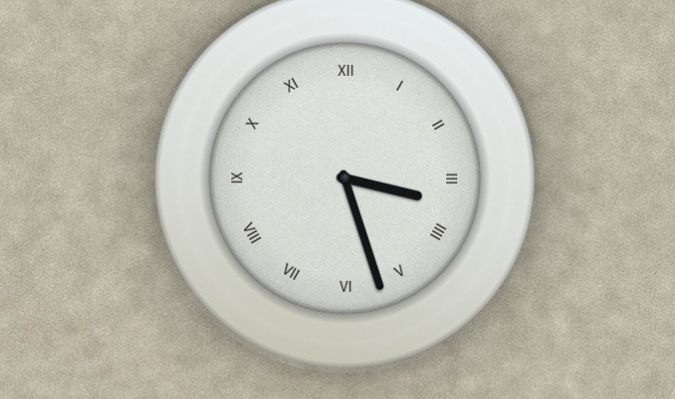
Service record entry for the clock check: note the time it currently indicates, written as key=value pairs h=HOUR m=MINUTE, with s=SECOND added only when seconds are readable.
h=3 m=27
